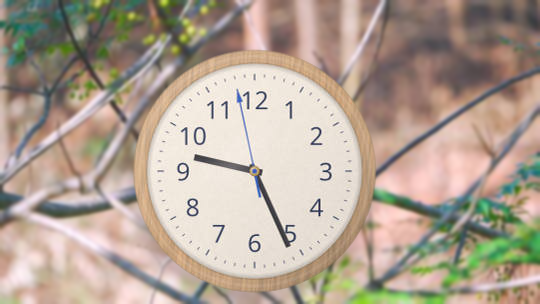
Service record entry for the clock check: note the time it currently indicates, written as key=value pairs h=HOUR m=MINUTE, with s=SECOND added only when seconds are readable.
h=9 m=25 s=58
